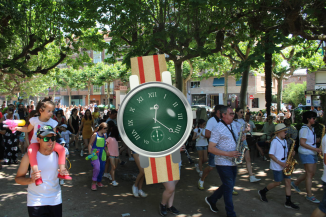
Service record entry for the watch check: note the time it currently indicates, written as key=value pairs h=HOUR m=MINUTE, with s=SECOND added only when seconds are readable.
h=12 m=22
